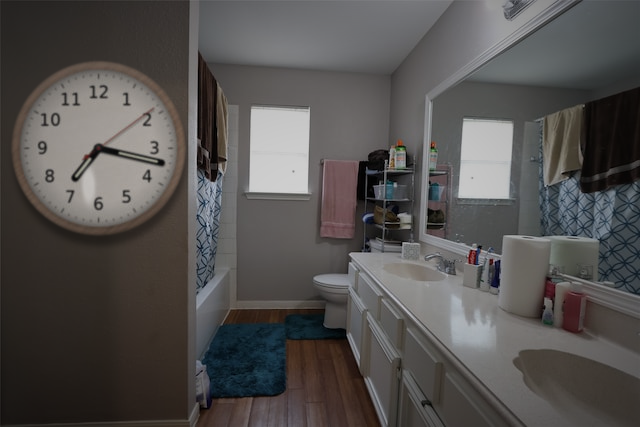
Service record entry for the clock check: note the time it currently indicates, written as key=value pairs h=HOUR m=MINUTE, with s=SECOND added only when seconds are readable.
h=7 m=17 s=9
